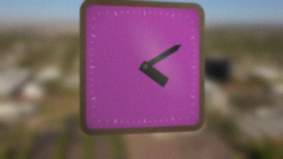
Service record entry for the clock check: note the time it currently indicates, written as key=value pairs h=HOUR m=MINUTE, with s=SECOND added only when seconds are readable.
h=4 m=10
